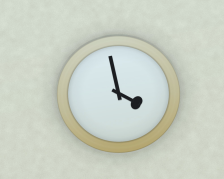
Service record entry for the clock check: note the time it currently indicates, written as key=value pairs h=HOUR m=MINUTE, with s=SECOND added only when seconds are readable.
h=3 m=58
